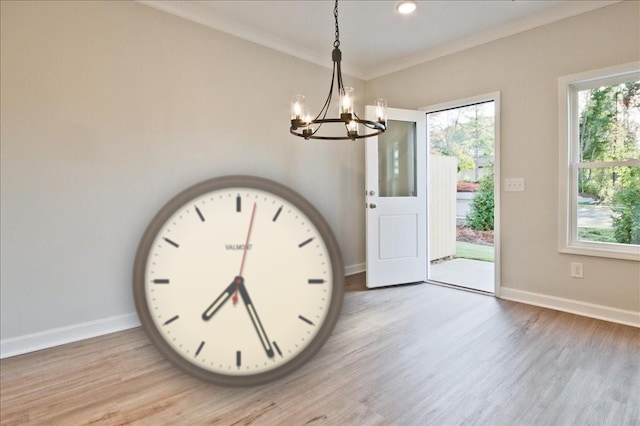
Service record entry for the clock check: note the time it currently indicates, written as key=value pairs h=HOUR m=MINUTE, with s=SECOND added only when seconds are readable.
h=7 m=26 s=2
